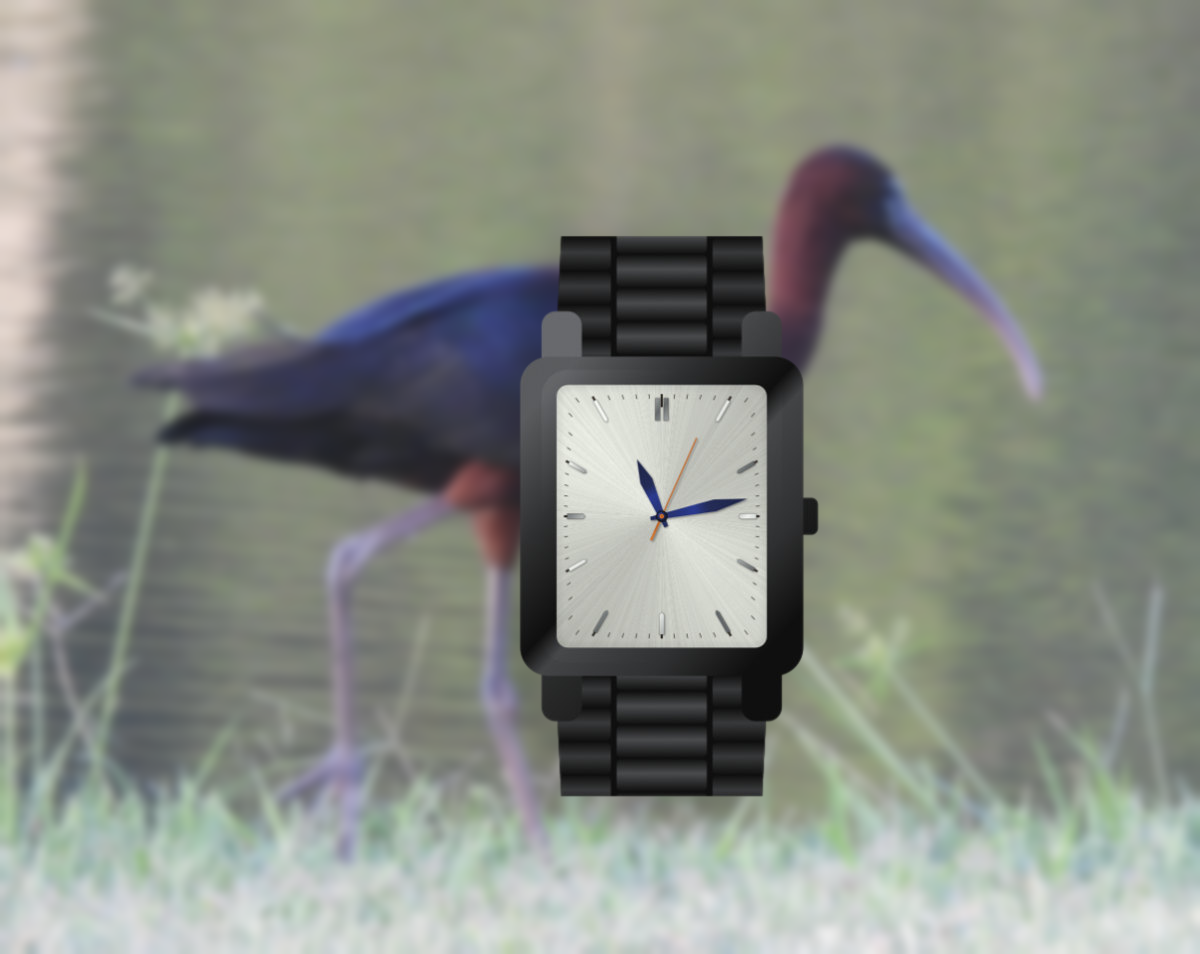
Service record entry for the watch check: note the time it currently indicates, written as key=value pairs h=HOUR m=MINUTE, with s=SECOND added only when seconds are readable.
h=11 m=13 s=4
